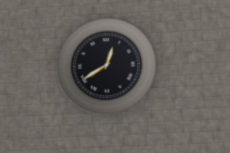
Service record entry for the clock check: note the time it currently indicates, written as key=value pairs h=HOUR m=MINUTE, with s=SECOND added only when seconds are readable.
h=12 m=40
